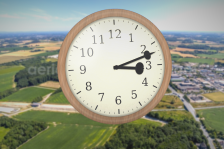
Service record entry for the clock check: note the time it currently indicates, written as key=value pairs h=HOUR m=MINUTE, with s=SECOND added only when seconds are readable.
h=3 m=12
